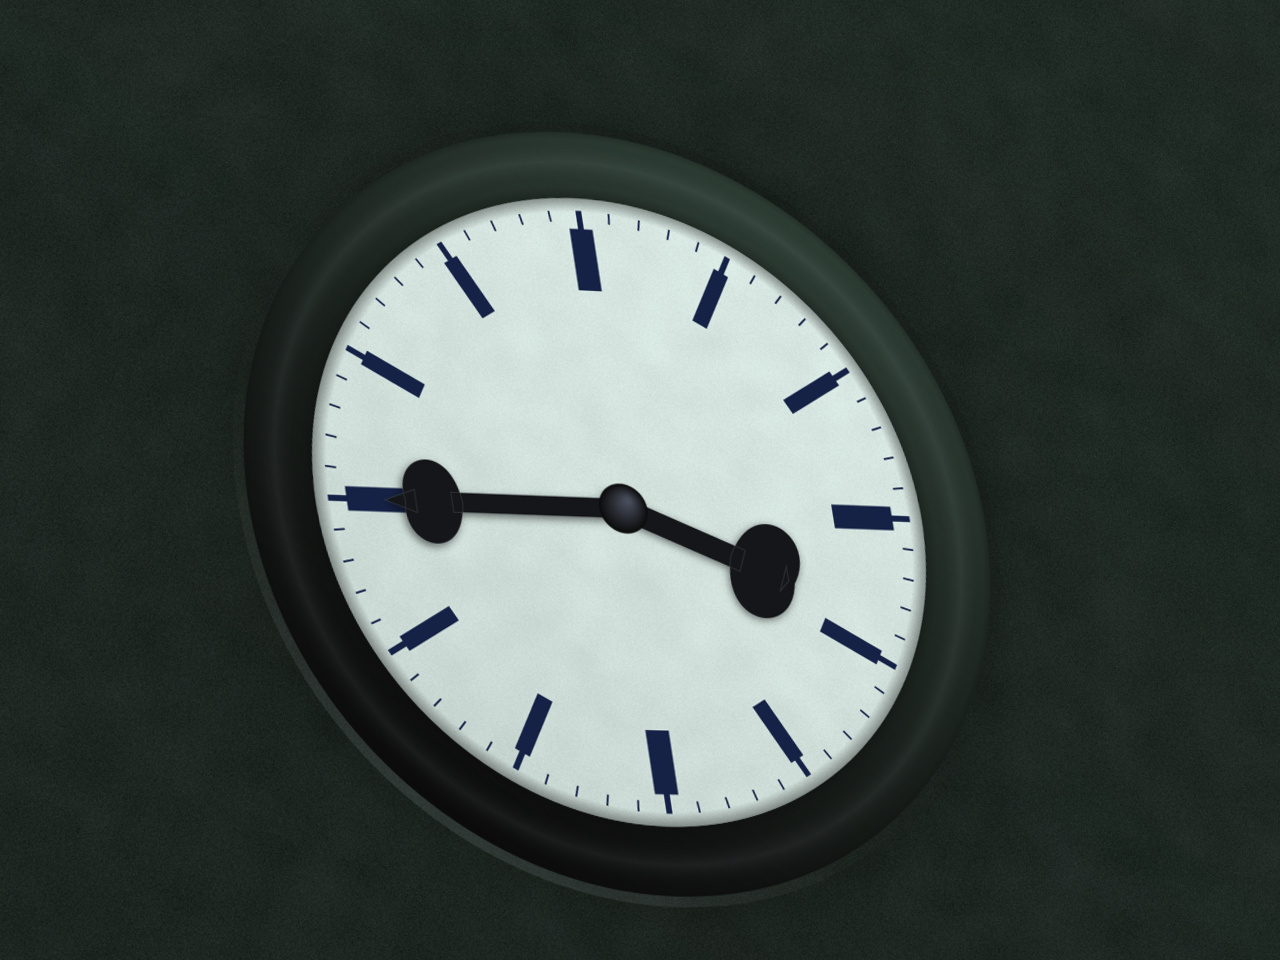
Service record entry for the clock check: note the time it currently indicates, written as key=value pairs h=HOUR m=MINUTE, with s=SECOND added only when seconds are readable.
h=3 m=45
